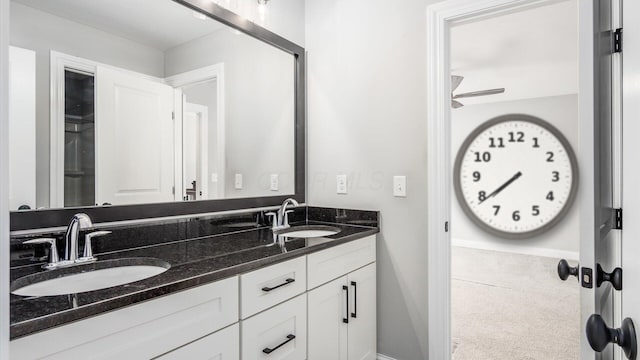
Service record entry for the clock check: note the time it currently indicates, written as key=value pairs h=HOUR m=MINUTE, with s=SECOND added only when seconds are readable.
h=7 m=39
